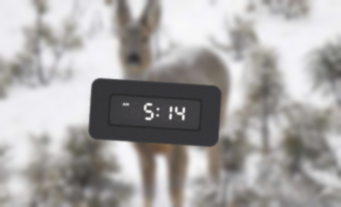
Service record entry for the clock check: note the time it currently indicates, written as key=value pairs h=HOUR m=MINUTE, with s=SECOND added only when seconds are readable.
h=5 m=14
